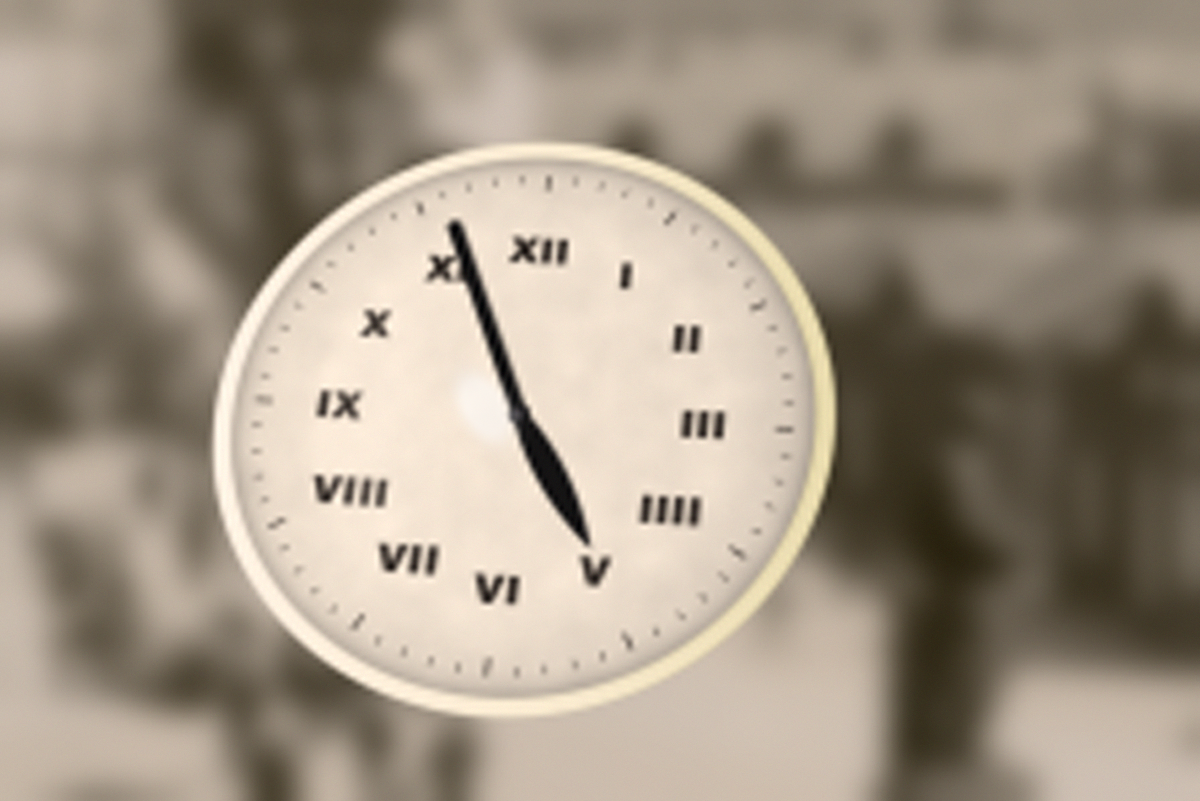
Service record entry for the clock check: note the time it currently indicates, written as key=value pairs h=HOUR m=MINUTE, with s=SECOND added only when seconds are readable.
h=4 m=56
